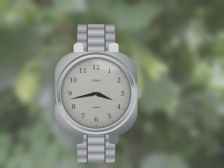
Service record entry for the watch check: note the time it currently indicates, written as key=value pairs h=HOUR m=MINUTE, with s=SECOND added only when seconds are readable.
h=3 m=43
